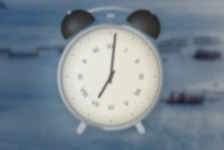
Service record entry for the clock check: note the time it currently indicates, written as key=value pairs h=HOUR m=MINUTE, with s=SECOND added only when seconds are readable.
h=7 m=1
